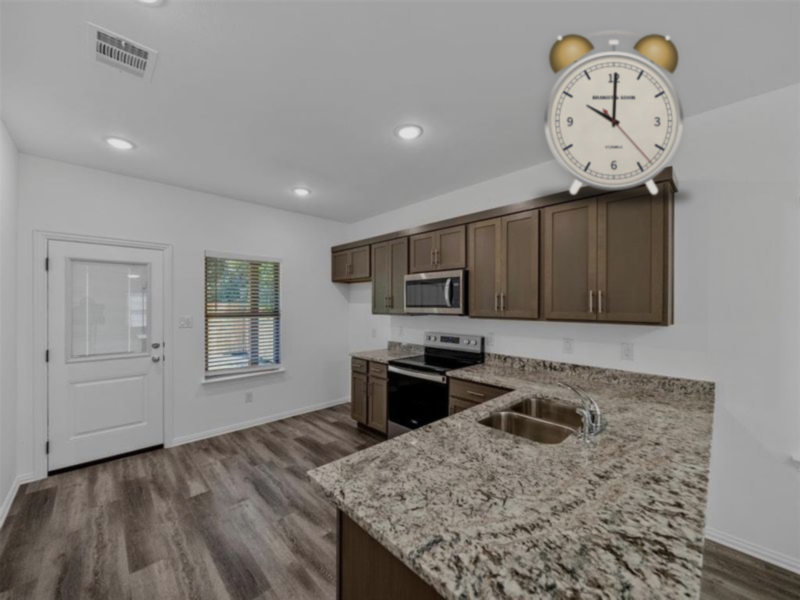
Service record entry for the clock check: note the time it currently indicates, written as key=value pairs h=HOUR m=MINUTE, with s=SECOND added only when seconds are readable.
h=10 m=0 s=23
